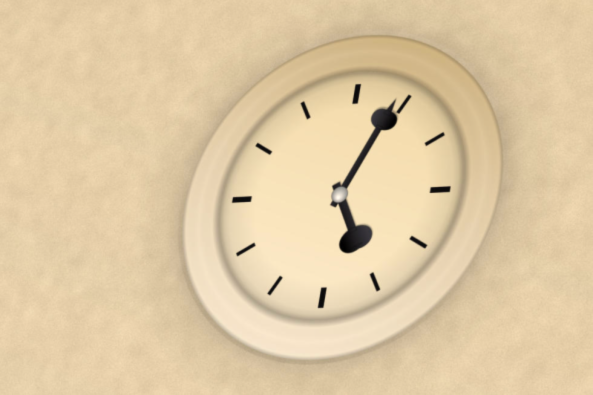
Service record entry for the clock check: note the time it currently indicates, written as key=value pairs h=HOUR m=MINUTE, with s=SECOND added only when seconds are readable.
h=5 m=4
